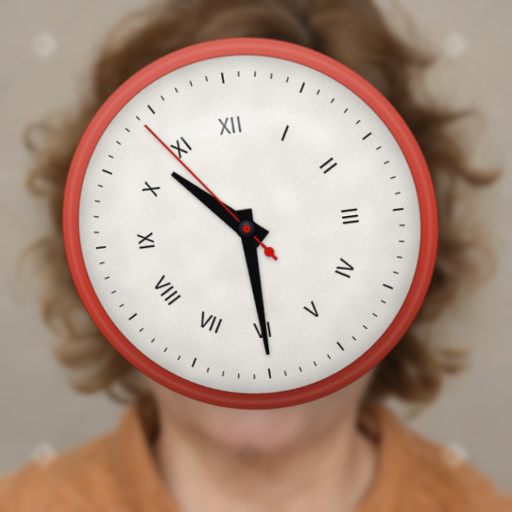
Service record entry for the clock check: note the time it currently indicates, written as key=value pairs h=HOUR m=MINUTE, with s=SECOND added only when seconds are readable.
h=10 m=29 s=54
